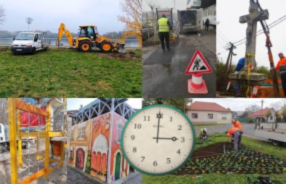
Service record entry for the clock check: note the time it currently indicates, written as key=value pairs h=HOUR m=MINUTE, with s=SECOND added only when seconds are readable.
h=3 m=0
